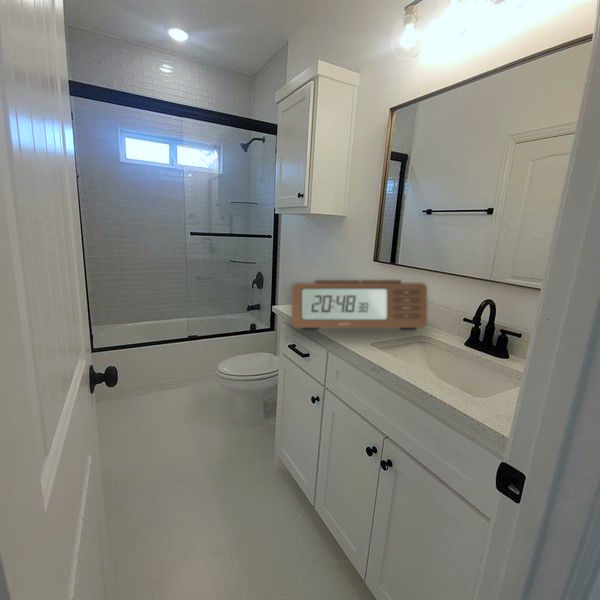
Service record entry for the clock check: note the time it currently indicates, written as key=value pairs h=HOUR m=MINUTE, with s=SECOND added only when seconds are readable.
h=20 m=48
